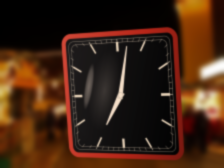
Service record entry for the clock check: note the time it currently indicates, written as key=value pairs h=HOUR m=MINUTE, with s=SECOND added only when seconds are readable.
h=7 m=2
